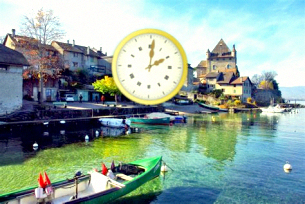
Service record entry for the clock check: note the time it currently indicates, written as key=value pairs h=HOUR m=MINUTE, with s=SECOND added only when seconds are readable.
h=2 m=1
